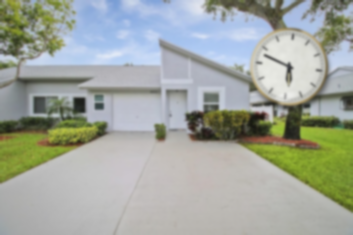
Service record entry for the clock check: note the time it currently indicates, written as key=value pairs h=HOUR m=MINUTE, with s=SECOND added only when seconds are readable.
h=5 m=48
